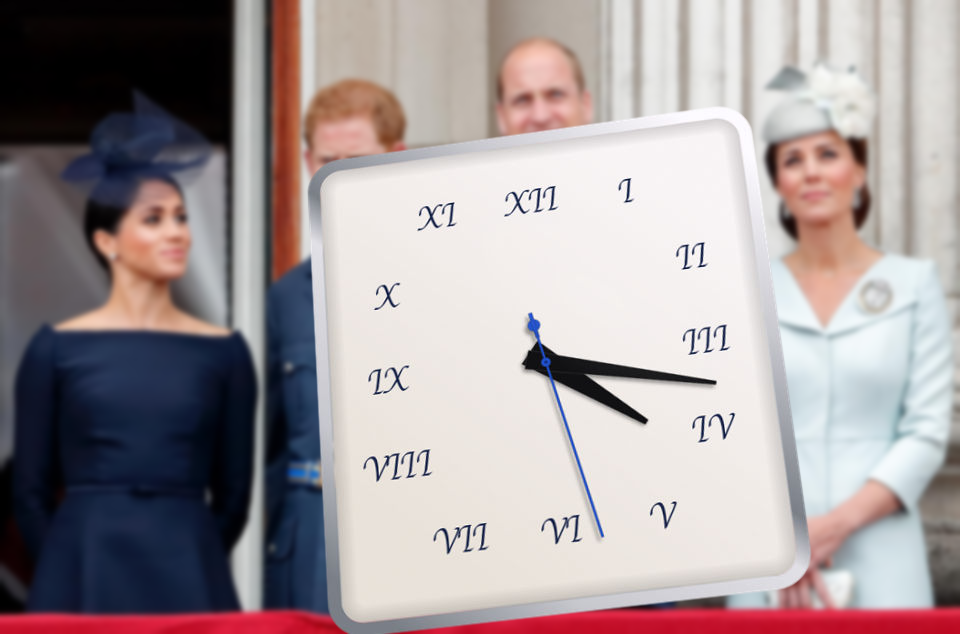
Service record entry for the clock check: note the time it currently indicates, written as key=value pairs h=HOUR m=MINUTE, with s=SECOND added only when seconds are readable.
h=4 m=17 s=28
